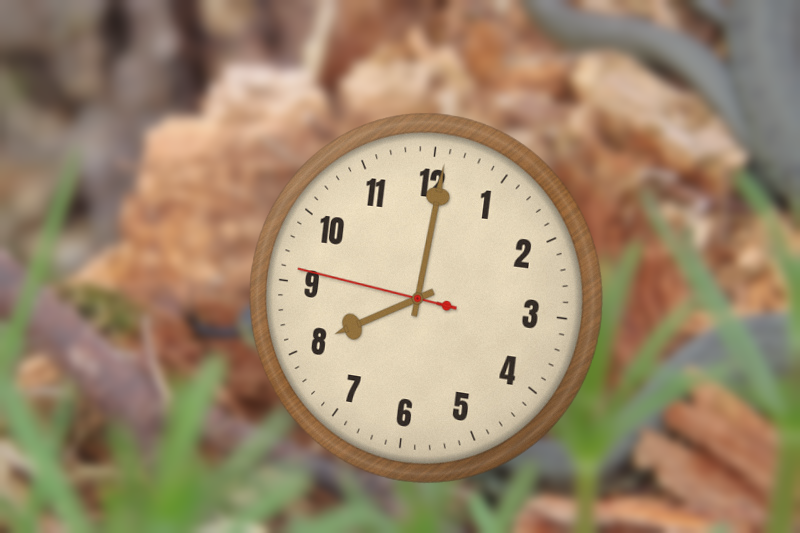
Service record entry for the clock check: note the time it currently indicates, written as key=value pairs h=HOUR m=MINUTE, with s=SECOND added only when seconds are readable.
h=8 m=0 s=46
